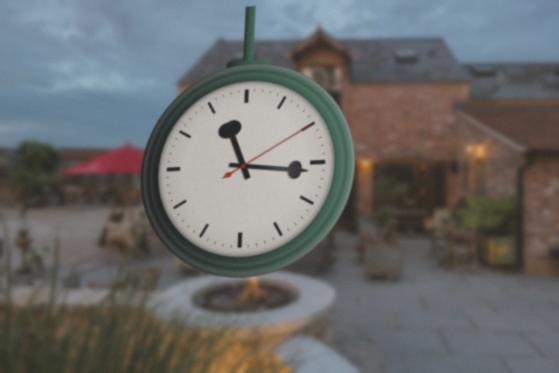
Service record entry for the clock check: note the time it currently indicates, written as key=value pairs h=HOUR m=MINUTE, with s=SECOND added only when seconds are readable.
h=11 m=16 s=10
